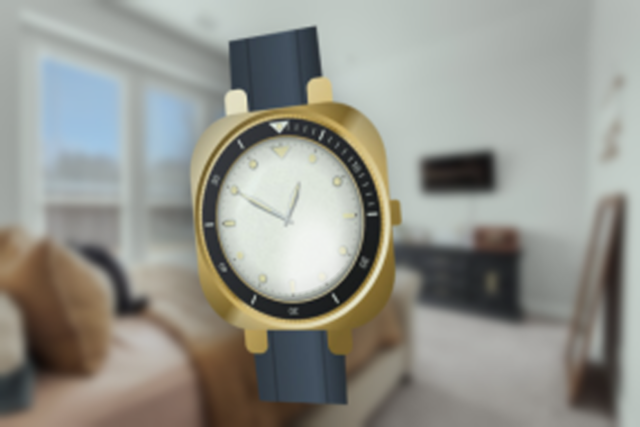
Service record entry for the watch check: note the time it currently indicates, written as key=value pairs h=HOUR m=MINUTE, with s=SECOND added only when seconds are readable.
h=12 m=50
